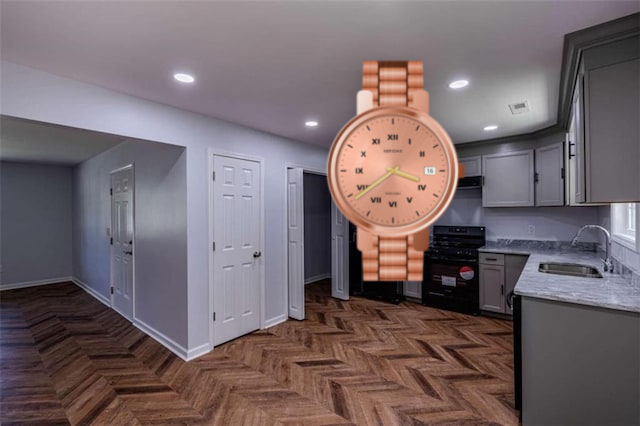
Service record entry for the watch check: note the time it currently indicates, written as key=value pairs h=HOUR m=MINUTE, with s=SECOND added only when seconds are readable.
h=3 m=39
